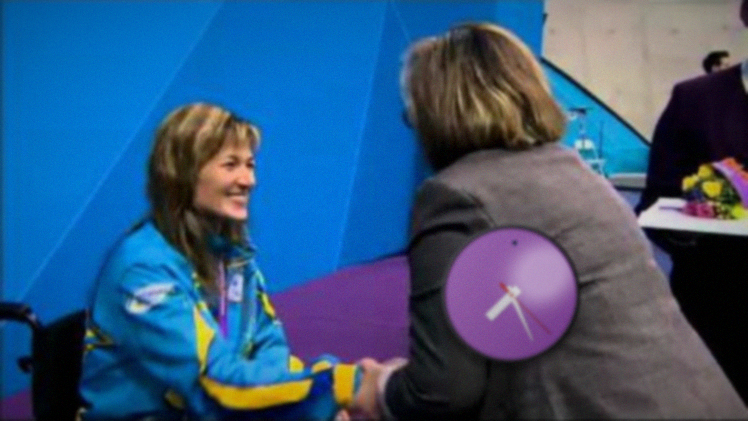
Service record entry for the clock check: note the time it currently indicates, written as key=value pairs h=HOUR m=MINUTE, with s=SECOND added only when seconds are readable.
h=7 m=25 s=22
